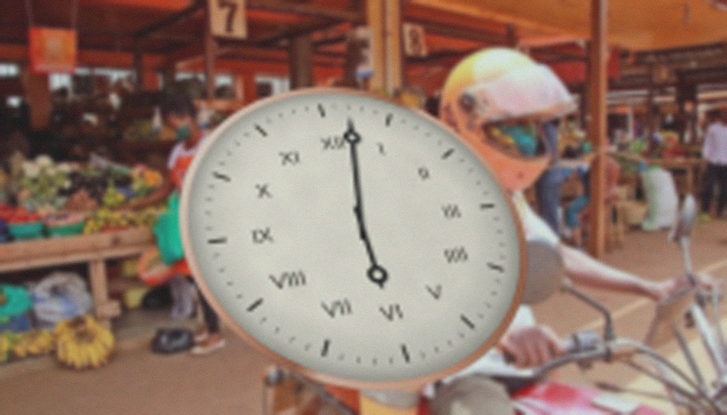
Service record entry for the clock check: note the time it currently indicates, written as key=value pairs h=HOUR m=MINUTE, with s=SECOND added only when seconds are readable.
h=6 m=2
